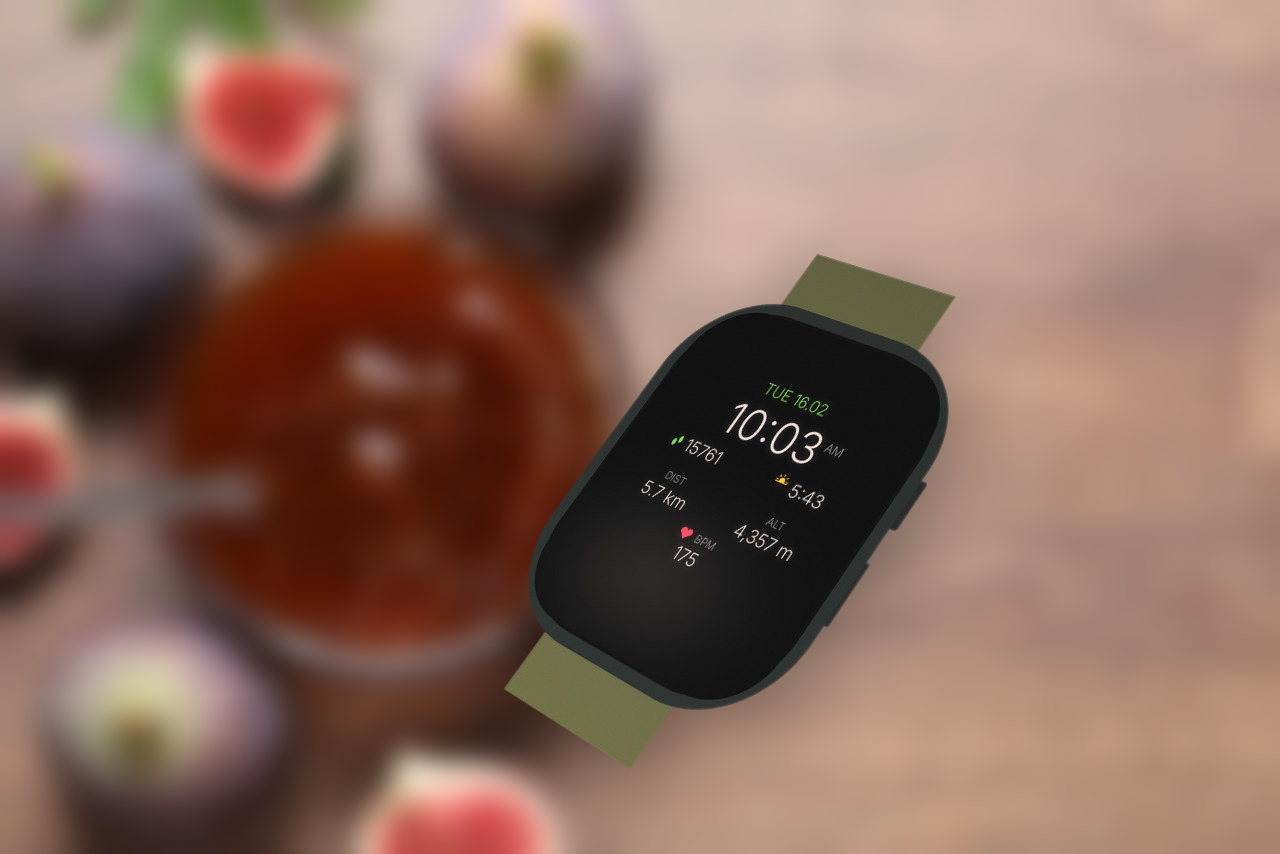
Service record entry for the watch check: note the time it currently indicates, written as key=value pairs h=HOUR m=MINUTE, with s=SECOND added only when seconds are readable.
h=10 m=3
